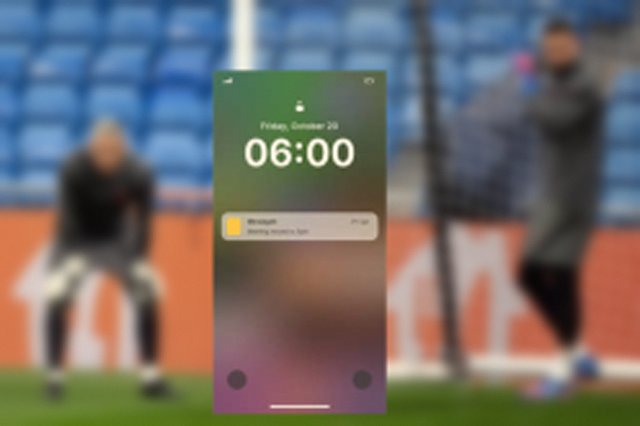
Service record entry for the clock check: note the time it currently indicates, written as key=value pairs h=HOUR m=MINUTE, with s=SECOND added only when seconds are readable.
h=6 m=0
